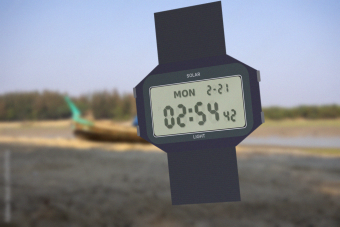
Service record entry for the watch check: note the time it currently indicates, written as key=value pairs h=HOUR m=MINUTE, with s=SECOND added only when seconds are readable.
h=2 m=54 s=42
